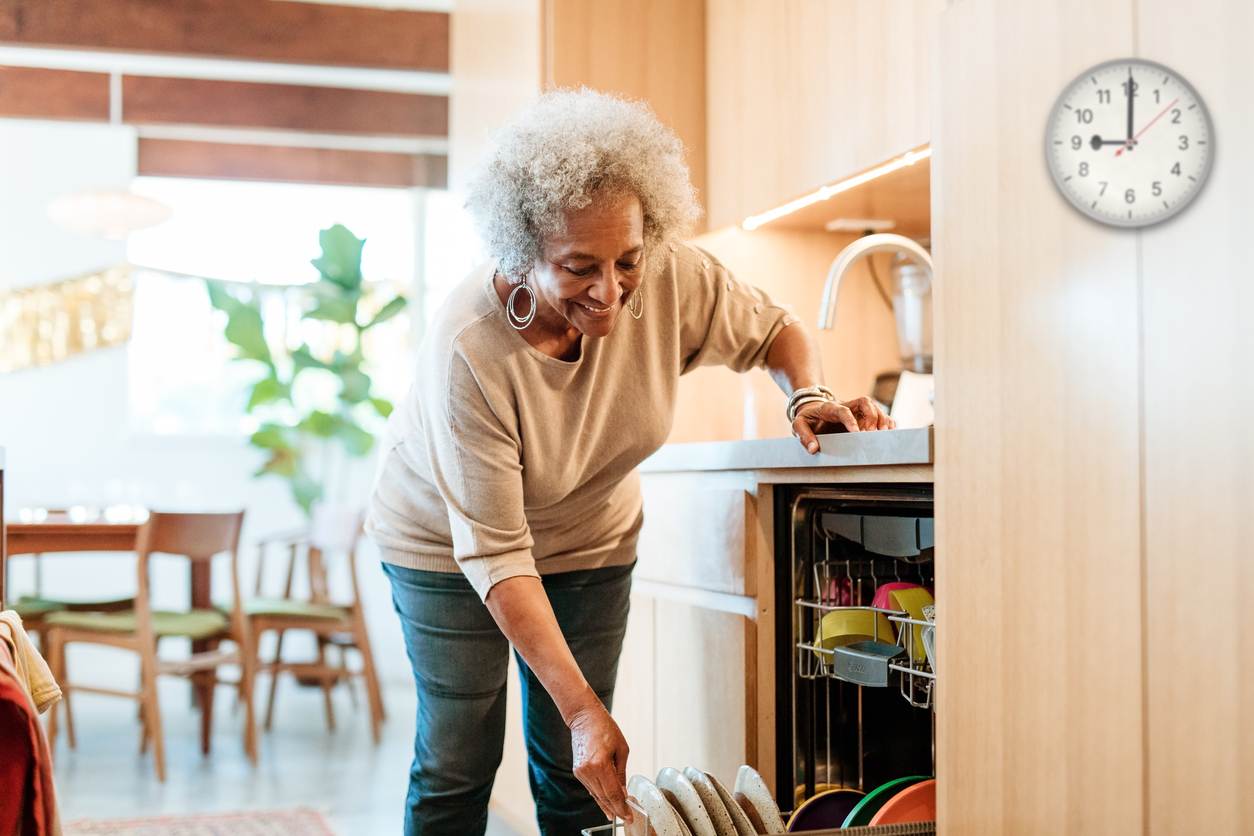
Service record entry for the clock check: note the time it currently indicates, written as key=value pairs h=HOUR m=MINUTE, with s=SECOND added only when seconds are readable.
h=9 m=0 s=8
